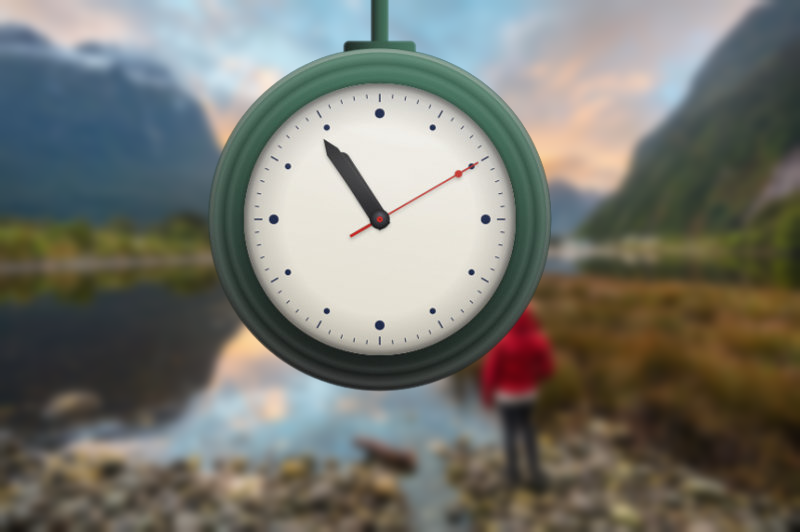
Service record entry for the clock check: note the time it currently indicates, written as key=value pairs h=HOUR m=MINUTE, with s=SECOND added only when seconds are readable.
h=10 m=54 s=10
